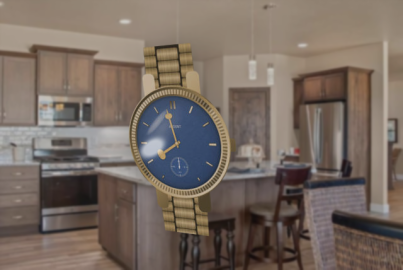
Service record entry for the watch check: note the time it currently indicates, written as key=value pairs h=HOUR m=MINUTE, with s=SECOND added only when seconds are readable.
h=7 m=58
